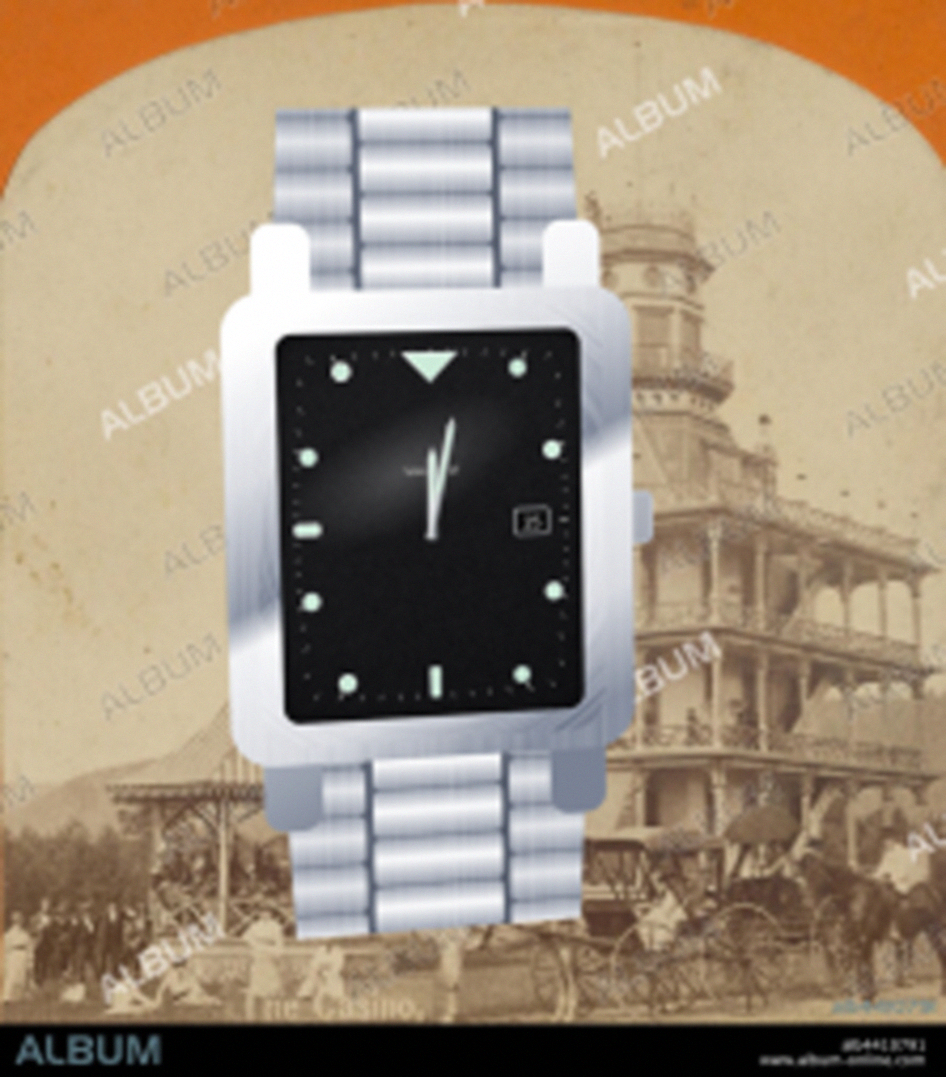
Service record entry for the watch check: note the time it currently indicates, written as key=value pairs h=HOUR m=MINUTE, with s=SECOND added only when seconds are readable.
h=12 m=2
